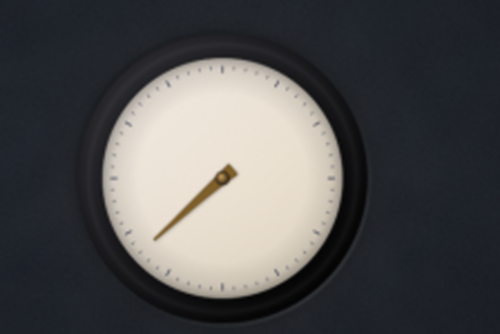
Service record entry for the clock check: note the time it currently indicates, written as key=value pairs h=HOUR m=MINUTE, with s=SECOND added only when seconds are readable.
h=7 m=38
